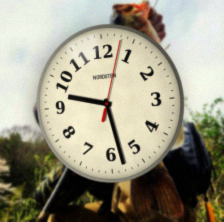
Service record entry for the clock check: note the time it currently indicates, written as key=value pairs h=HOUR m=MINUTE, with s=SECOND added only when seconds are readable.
h=9 m=28 s=3
